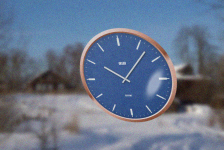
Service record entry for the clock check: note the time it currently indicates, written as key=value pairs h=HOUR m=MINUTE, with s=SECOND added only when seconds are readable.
h=10 m=7
